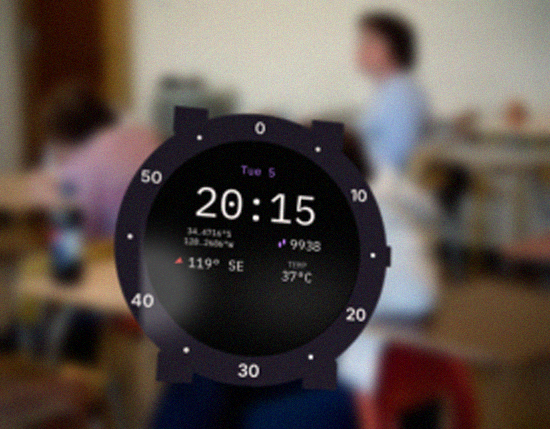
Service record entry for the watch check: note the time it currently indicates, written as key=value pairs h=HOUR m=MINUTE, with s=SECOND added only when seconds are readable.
h=20 m=15
